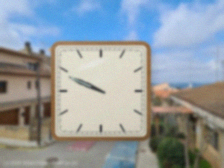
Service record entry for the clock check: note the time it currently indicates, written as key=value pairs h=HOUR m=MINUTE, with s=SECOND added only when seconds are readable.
h=9 m=49
